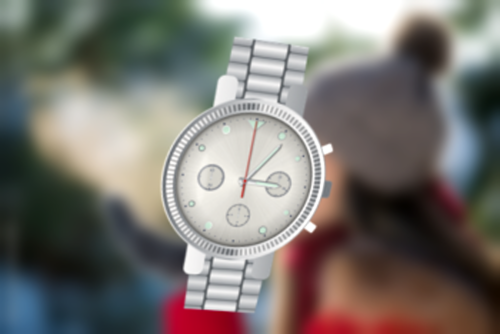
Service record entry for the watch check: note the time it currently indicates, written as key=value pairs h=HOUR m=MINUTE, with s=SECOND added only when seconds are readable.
h=3 m=6
